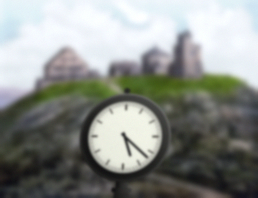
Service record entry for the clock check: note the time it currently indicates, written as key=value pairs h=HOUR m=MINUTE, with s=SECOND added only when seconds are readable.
h=5 m=22
